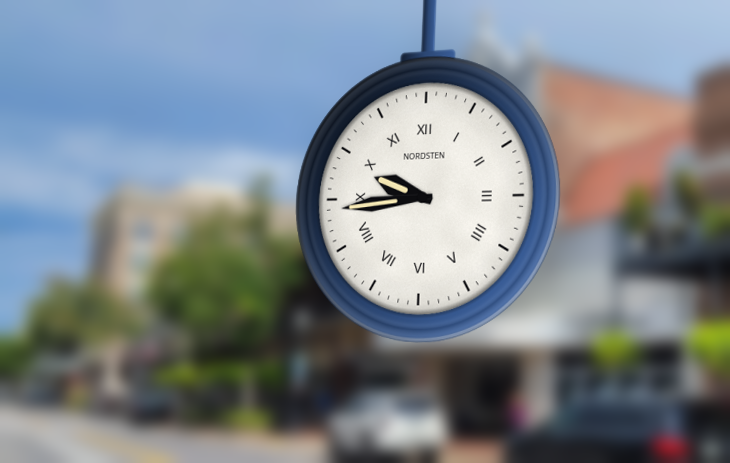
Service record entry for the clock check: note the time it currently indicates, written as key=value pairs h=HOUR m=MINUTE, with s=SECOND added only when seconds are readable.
h=9 m=44
